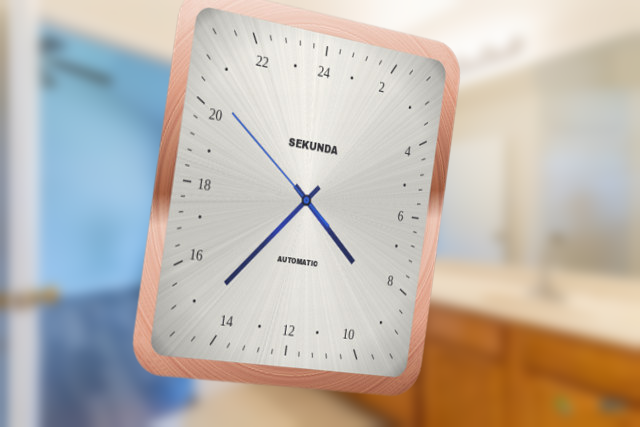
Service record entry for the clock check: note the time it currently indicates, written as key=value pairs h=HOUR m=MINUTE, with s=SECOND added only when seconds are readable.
h=8 m=36 s=51
